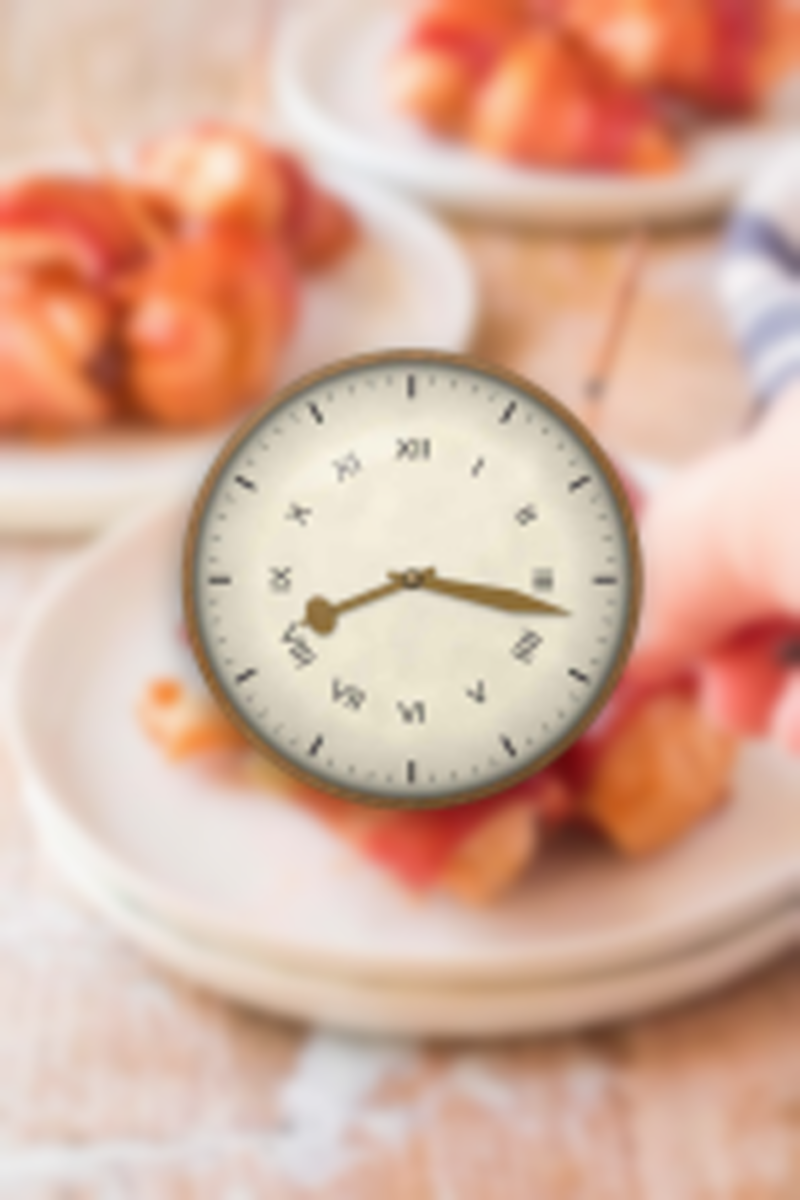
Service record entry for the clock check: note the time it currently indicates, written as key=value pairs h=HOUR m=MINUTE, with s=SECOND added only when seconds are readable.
h=8 m=17
